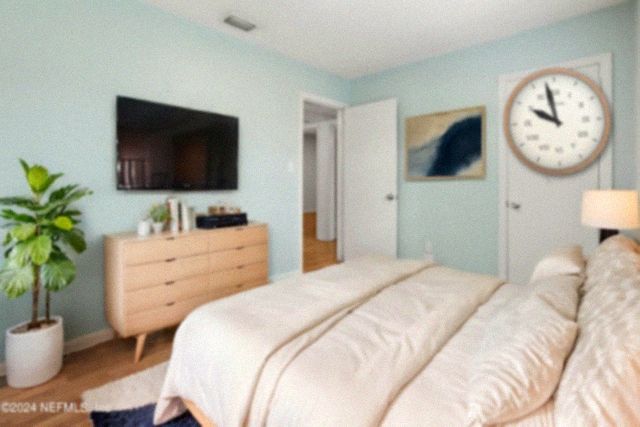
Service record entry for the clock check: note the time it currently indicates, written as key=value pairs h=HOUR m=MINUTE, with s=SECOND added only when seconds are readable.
h=9 m=58
